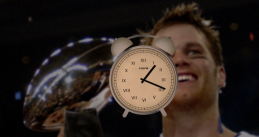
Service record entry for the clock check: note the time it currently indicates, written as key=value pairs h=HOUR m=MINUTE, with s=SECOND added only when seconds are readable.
h=1 m=19
